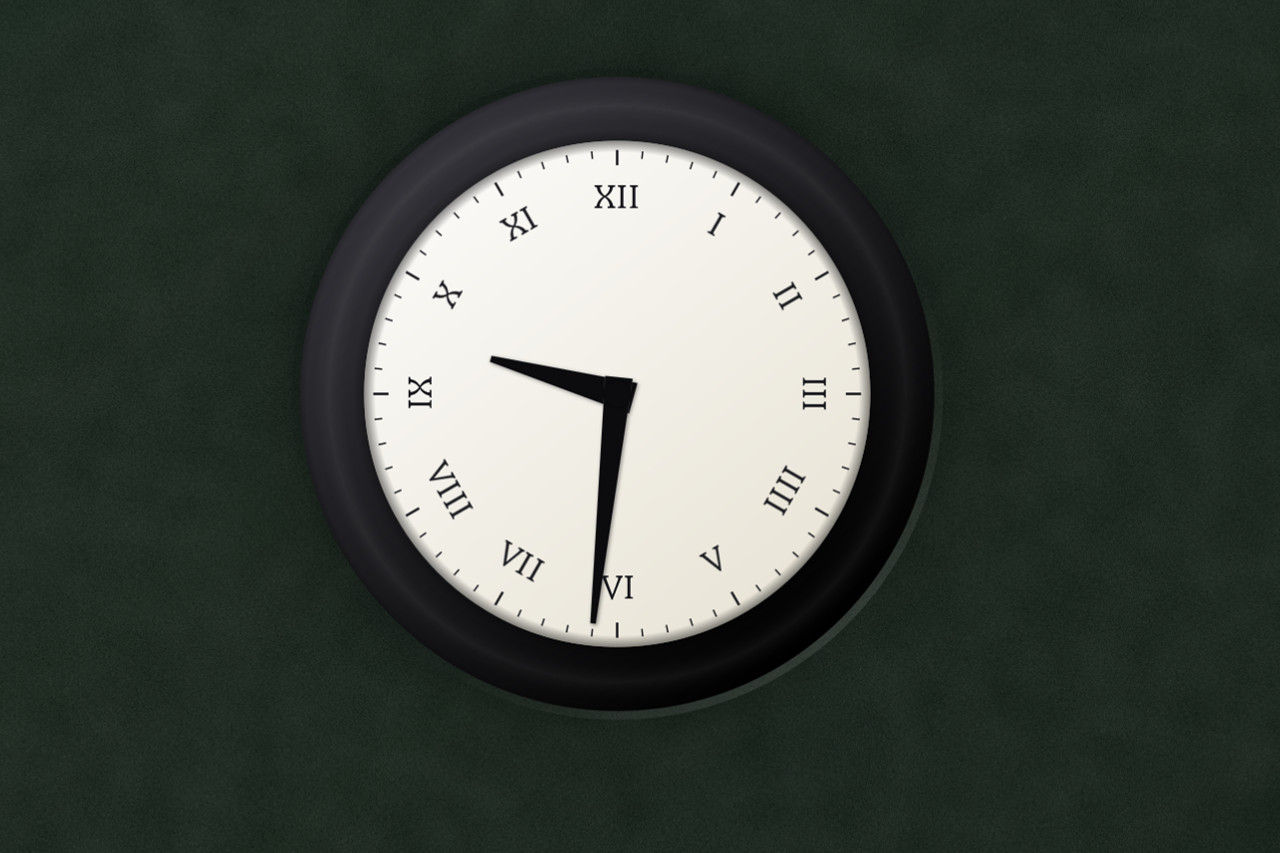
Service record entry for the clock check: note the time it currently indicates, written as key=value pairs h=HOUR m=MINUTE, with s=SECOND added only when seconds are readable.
h=9 m=31
